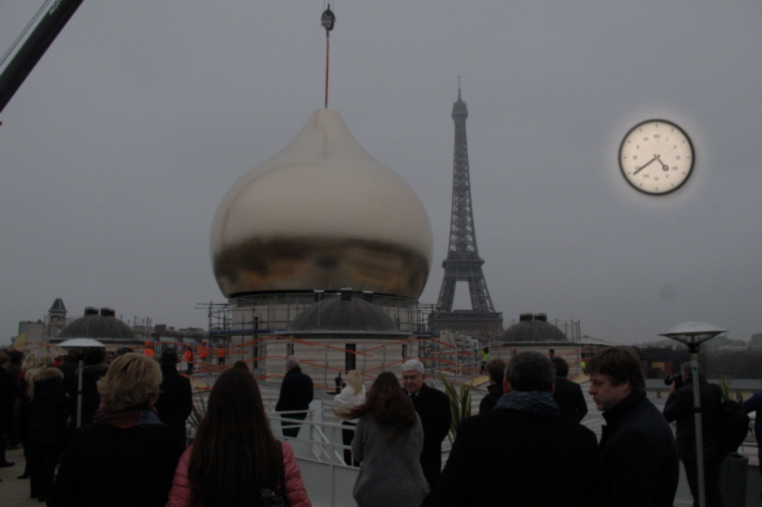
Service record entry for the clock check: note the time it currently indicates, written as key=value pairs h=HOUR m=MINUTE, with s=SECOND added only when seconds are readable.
h=4 m=39
